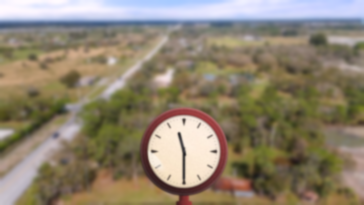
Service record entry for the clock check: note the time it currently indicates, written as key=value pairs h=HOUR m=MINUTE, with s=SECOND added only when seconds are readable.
h=11 m=30
